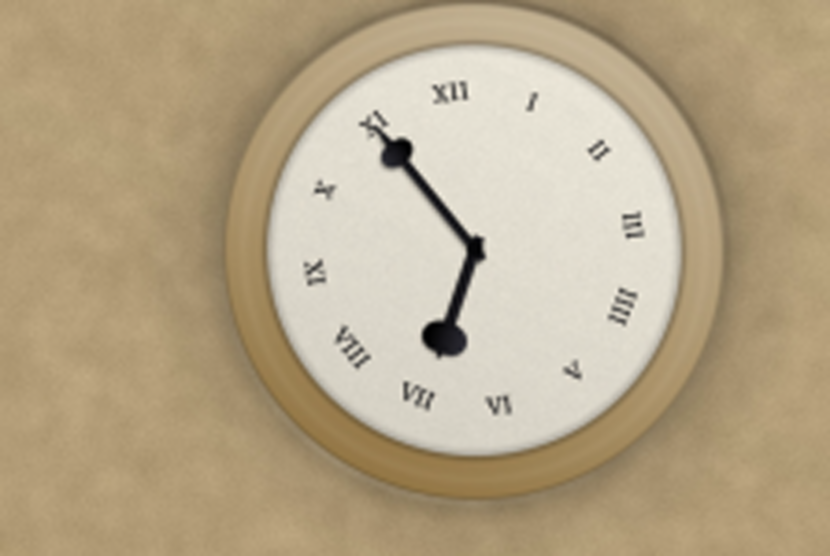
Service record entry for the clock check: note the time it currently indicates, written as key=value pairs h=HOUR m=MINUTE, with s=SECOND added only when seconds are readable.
h=6 m=55
